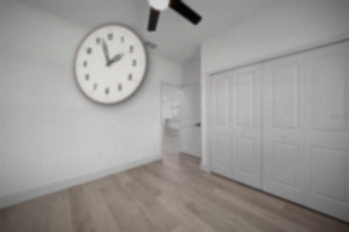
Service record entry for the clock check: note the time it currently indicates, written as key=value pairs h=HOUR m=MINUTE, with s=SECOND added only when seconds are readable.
h=1 m=57
